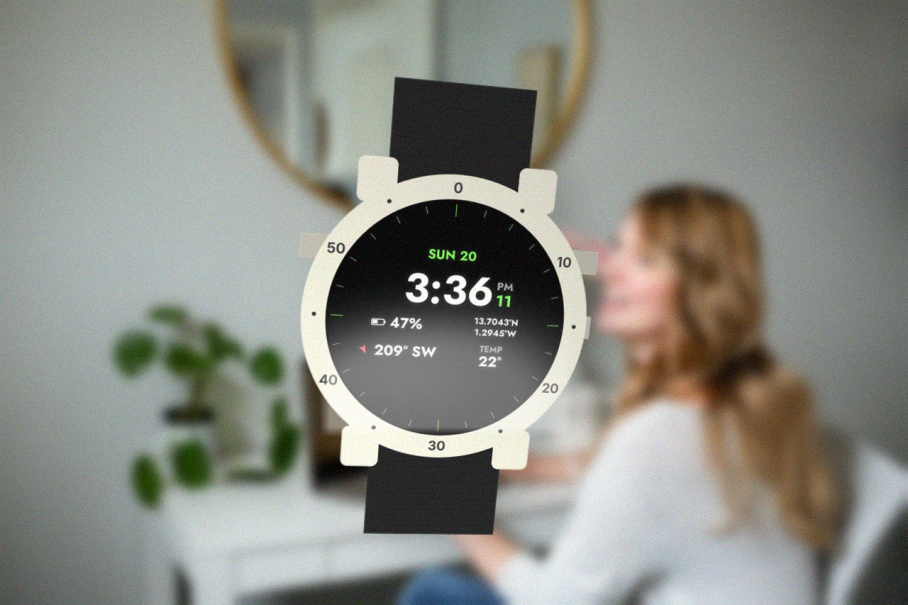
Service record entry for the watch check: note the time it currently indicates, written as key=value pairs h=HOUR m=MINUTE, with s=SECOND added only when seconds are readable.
h=3 m=36 s=11
